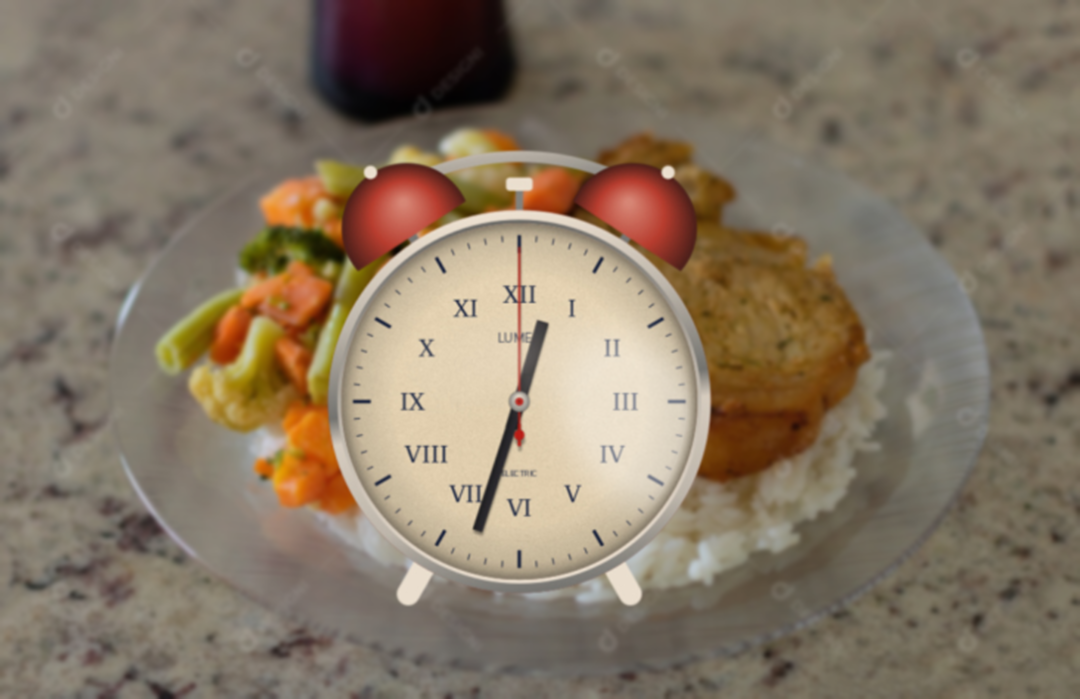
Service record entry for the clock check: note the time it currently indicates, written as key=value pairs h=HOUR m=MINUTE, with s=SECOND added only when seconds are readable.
h=12 m=33 s=0
